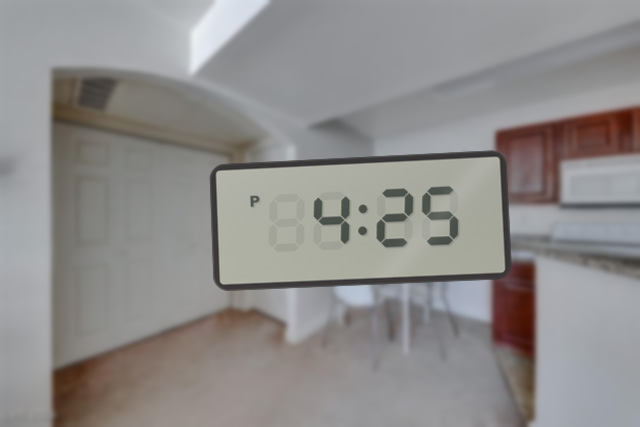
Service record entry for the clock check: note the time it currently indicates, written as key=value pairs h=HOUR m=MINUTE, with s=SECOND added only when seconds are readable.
h=4 m=25
